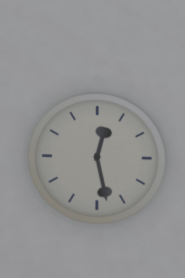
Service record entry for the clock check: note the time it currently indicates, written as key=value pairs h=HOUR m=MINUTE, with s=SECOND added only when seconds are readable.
h=12 m=28
